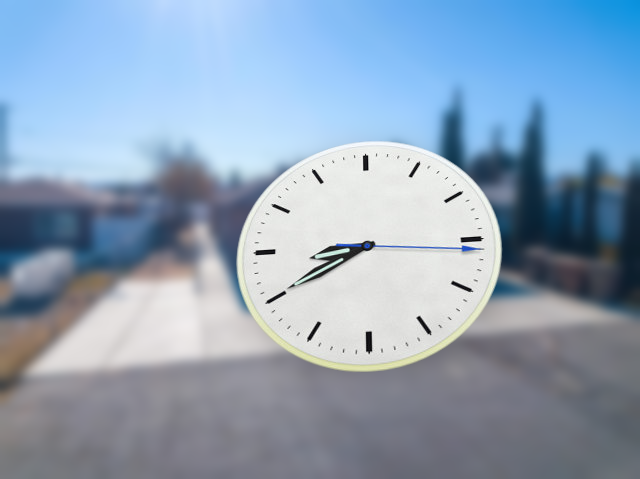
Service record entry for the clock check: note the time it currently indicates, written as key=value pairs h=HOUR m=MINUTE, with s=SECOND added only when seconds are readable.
h=8 m=40 s=16
